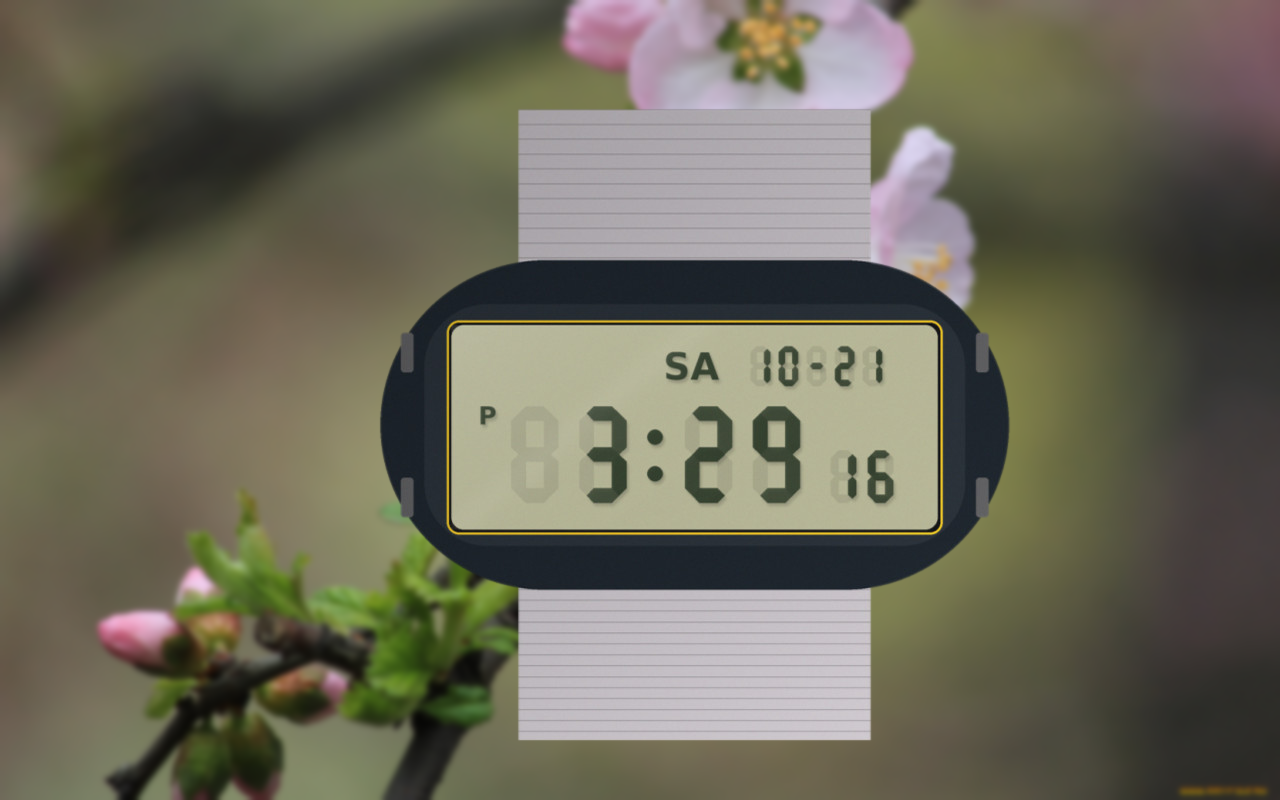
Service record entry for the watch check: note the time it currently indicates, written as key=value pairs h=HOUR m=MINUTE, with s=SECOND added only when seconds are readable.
h=3 m=29 s=16
